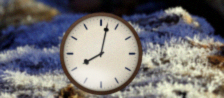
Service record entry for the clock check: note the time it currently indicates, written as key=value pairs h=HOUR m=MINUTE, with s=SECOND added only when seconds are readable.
h=8 m=2
